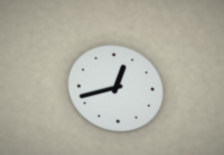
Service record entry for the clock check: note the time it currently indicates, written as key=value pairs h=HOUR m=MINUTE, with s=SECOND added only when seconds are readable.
h=12 m=42
